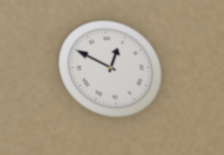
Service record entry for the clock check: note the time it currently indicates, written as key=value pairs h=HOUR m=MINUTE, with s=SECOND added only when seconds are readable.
h=12 m=50
